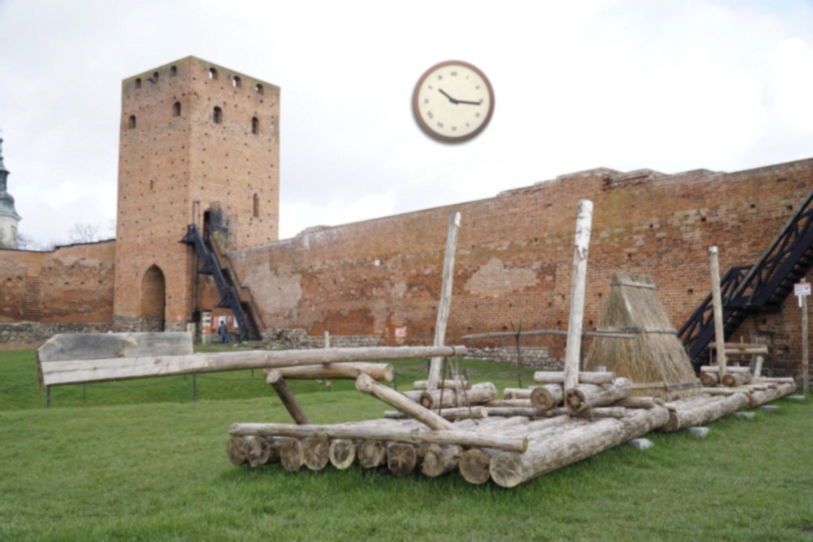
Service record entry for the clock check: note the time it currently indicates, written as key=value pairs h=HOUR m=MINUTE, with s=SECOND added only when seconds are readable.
h=10 m=16
